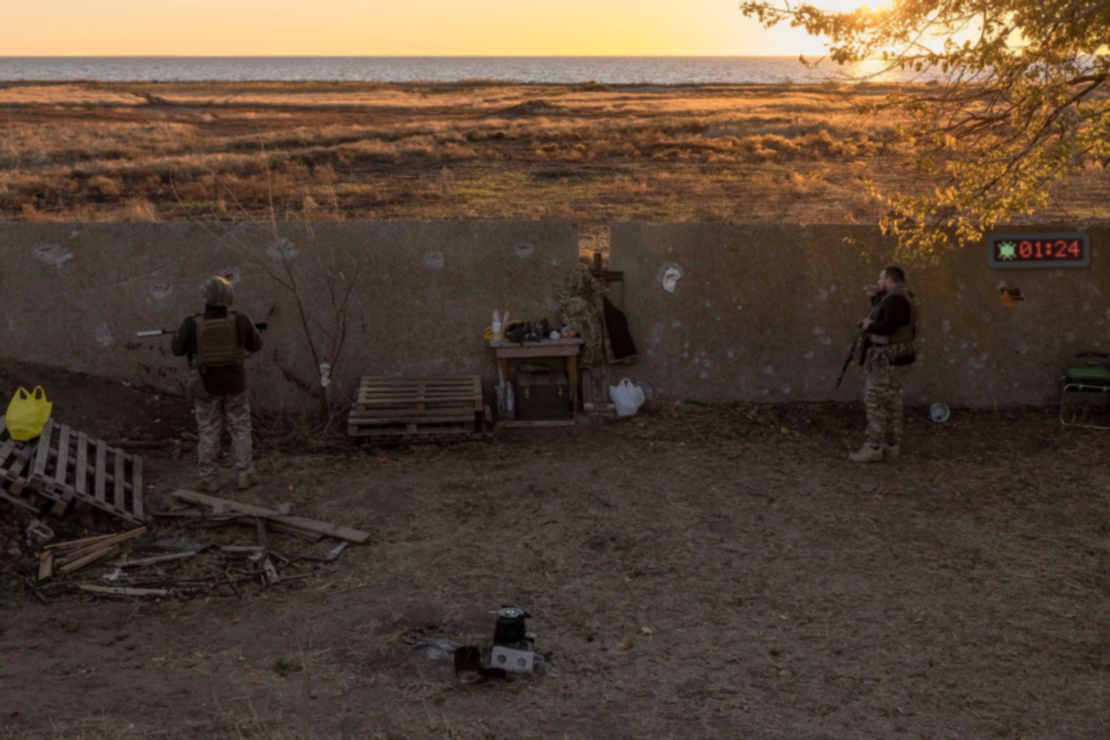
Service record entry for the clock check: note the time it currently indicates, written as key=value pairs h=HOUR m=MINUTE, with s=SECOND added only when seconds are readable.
h=1 m=24
